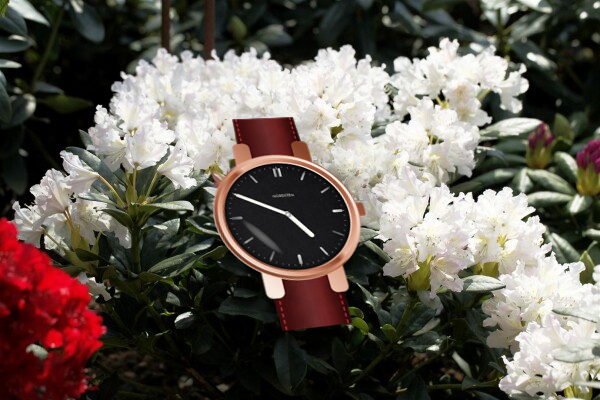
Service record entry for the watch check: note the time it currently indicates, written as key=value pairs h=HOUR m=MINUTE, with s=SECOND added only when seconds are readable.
h=4 m=50
